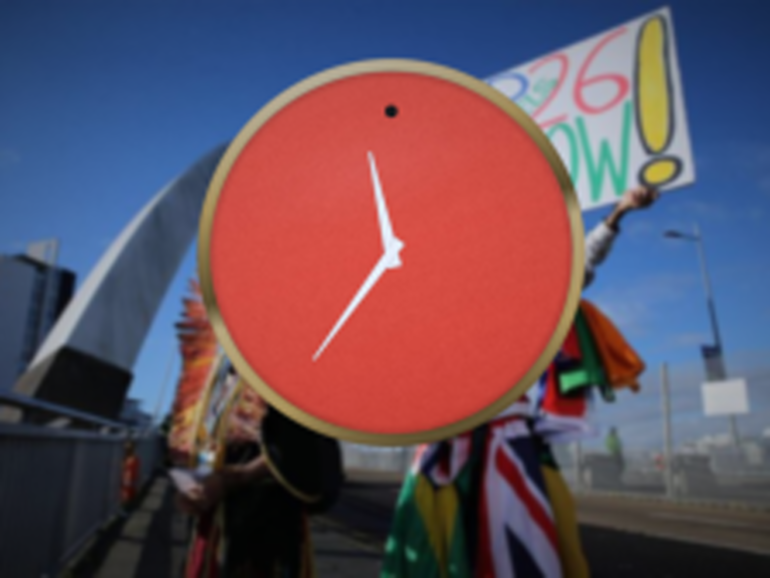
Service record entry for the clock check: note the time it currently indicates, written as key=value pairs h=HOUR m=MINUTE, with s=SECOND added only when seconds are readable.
h=11 m=36
